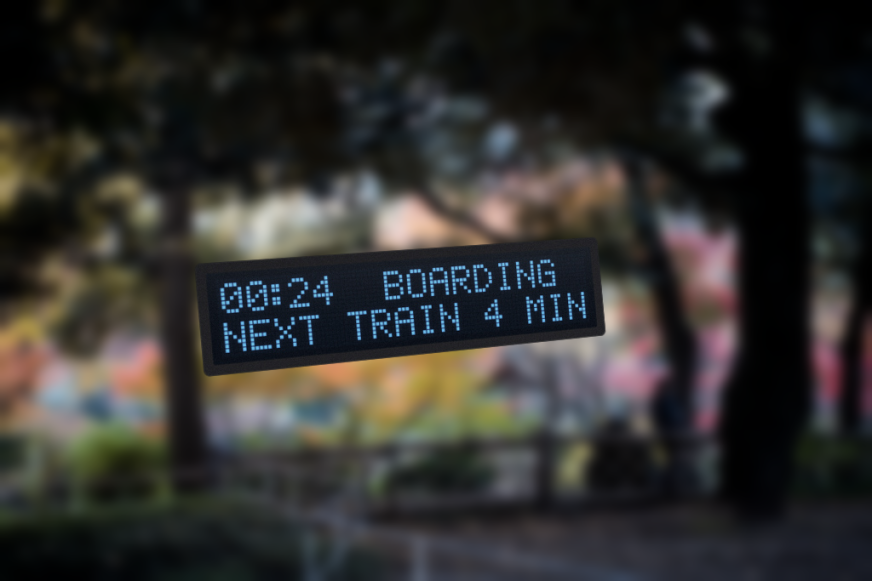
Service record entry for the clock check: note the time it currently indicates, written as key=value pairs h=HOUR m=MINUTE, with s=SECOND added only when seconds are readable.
h=0 m=24
